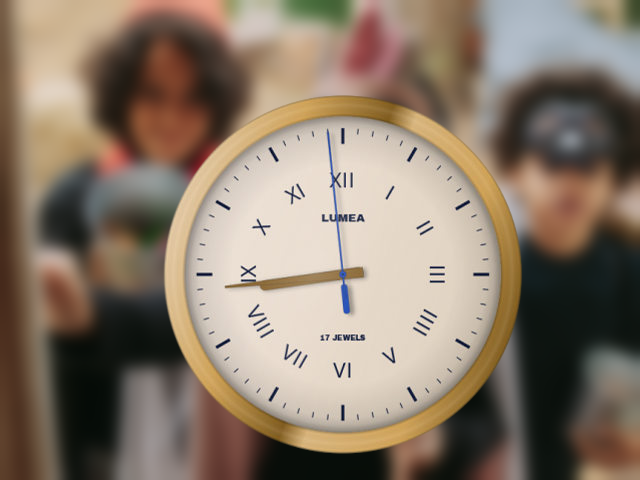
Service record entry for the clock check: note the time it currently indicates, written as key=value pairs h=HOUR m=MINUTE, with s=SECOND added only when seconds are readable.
h=8 m=43 s=59
